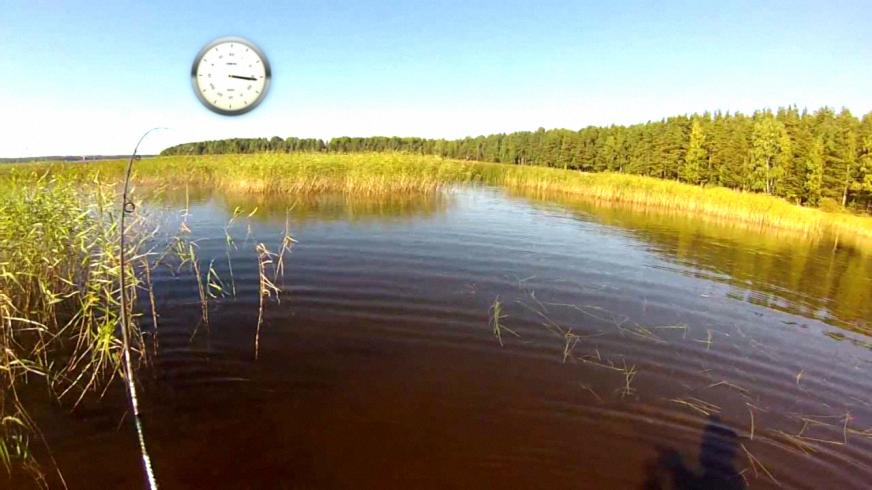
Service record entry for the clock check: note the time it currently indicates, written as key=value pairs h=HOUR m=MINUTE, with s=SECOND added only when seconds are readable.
h=3 m=16
